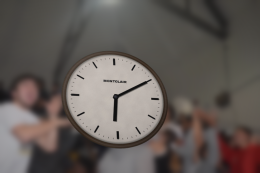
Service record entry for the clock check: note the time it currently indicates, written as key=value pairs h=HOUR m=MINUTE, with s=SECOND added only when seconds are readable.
h=6 m=10
